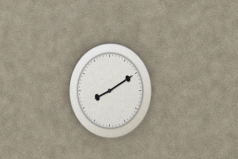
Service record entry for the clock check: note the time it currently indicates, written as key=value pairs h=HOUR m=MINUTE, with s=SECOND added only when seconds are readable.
h=8 m=10
